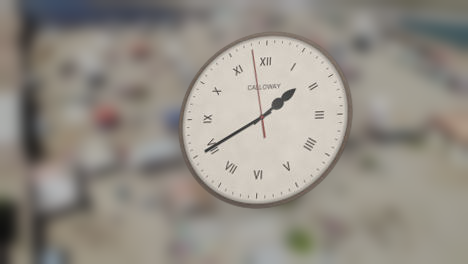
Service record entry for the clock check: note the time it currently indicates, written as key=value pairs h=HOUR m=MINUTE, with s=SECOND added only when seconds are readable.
h=1 m=39 s=58
